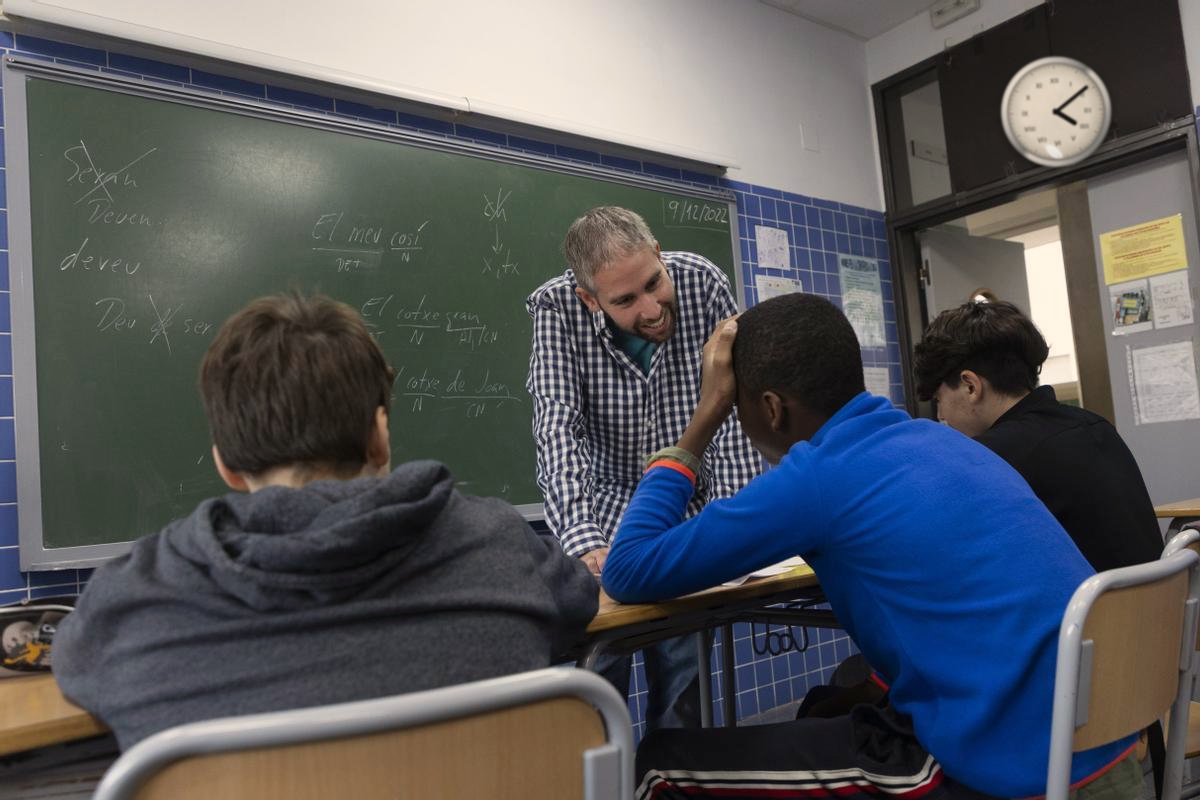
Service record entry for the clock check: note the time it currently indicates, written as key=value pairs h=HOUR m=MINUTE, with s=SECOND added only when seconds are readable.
h=4 m=9
